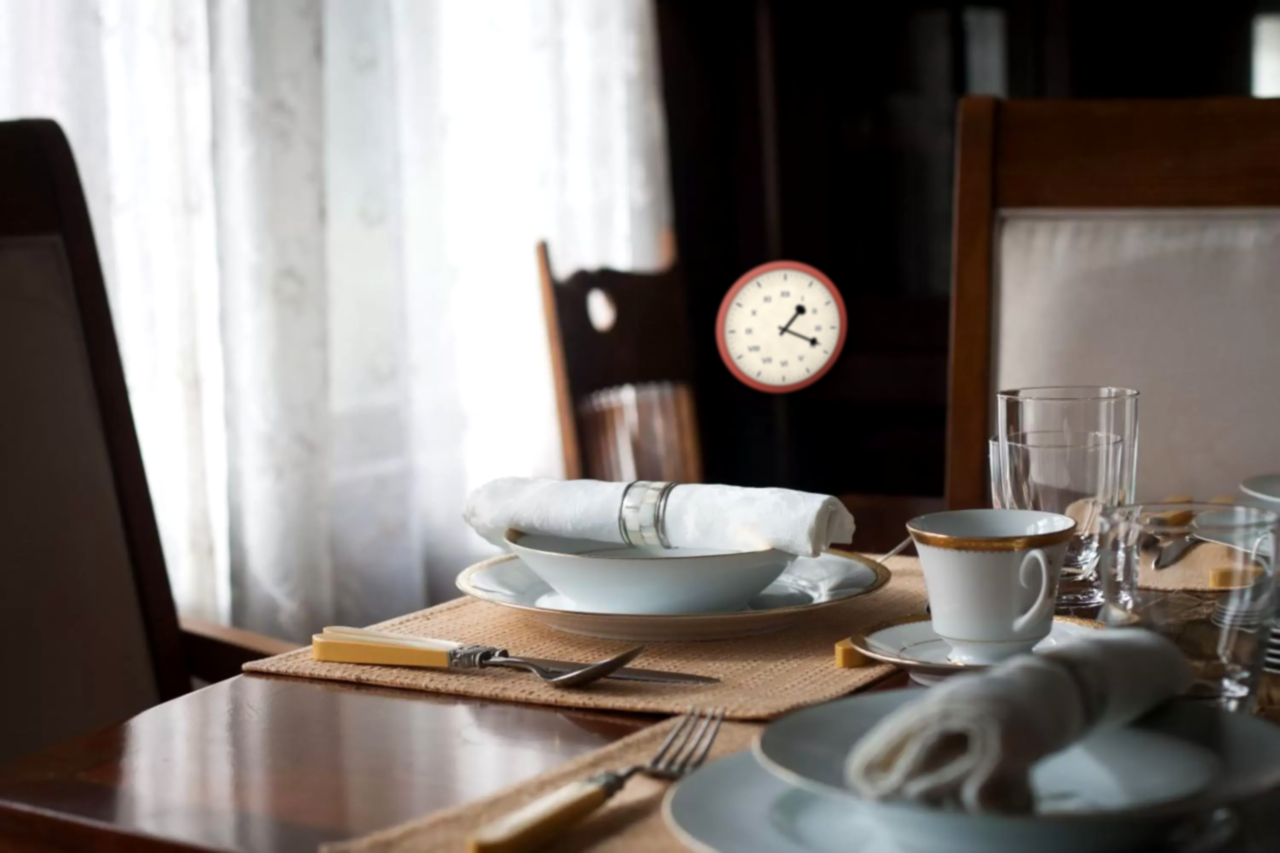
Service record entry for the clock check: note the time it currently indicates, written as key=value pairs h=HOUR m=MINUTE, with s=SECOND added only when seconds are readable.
h=1 m=19
